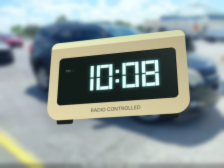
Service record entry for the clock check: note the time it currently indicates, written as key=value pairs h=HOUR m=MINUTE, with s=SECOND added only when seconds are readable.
h=10 m=8
